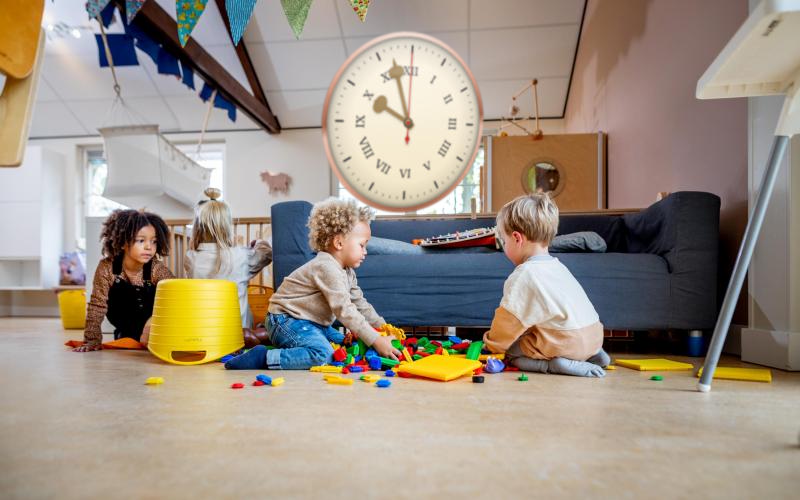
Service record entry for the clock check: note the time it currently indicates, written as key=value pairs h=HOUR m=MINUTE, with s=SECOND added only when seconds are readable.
h=9 m=57 s=0
